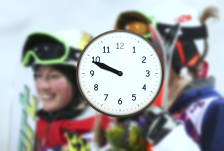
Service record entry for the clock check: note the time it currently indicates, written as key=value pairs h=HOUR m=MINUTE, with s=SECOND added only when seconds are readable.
h=9 m=49
